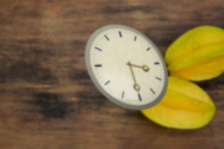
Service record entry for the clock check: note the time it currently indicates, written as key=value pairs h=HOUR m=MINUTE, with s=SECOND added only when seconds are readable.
h=3 m=30
